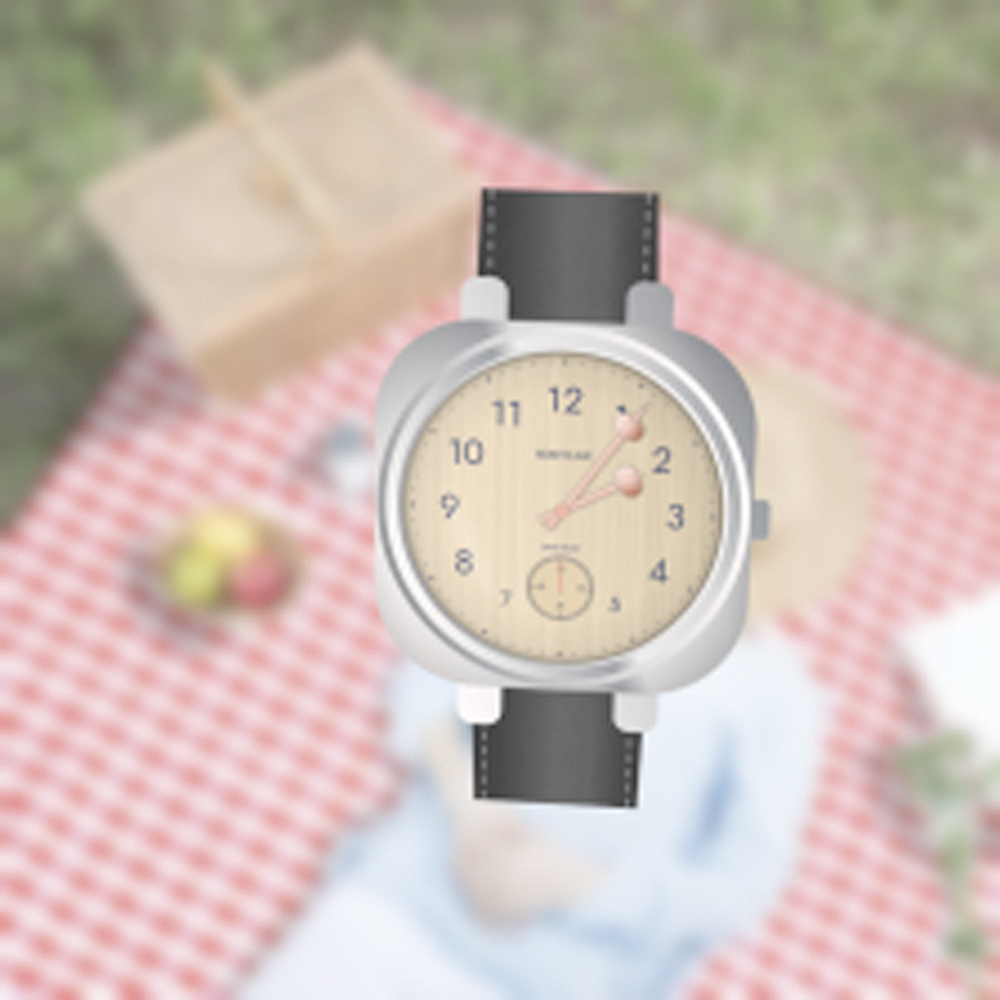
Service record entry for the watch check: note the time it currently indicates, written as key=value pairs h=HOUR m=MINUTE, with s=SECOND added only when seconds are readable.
h=2 m=6
